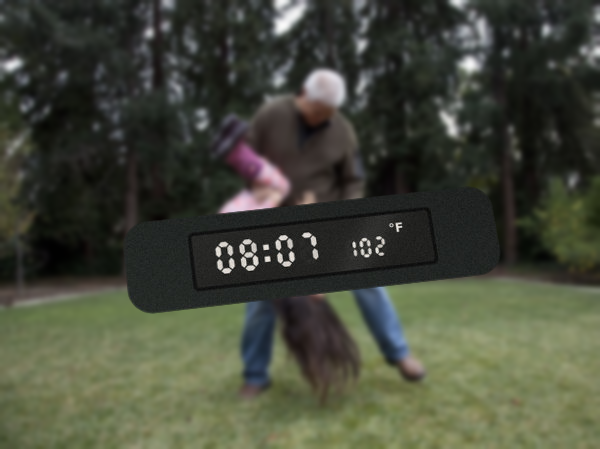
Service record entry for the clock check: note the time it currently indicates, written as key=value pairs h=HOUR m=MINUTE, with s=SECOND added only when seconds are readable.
h=8 m=7
